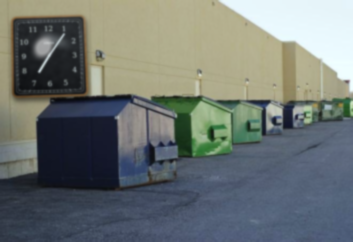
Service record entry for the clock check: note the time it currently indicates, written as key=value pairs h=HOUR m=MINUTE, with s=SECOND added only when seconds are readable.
h=7 m=6
